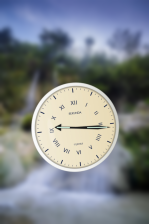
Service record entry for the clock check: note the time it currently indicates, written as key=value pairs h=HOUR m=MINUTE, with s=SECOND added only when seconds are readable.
h=9 m=16
